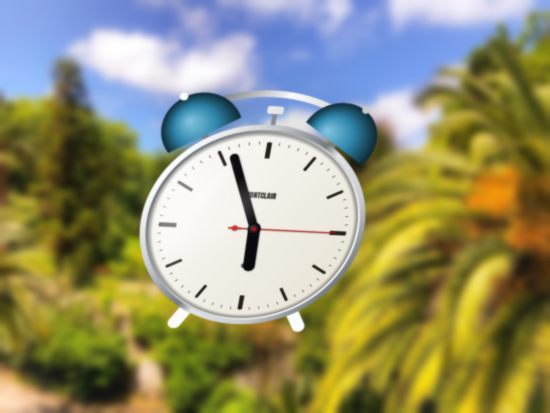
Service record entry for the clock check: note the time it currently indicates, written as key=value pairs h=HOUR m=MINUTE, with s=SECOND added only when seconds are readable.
h=5 m=56 s=15
